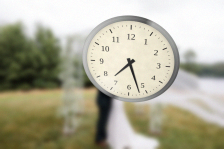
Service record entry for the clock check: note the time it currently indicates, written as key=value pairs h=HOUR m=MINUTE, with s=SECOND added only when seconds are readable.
h=7 m=27
